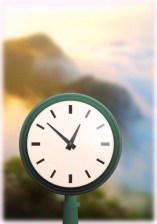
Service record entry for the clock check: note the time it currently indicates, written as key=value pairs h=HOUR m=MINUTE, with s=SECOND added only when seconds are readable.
h=12 m=52
